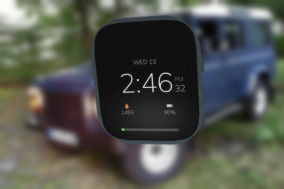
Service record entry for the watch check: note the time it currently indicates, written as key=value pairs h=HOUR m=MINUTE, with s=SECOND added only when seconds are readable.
h=2 m=46 s=32
